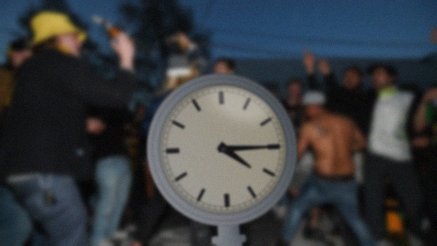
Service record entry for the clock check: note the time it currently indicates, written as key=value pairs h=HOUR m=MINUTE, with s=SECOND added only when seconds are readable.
h=4 m=15
